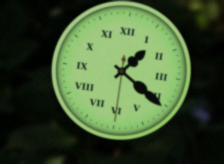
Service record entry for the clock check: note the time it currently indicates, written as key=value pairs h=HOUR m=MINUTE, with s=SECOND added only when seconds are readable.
h=1 m=20 s=30
